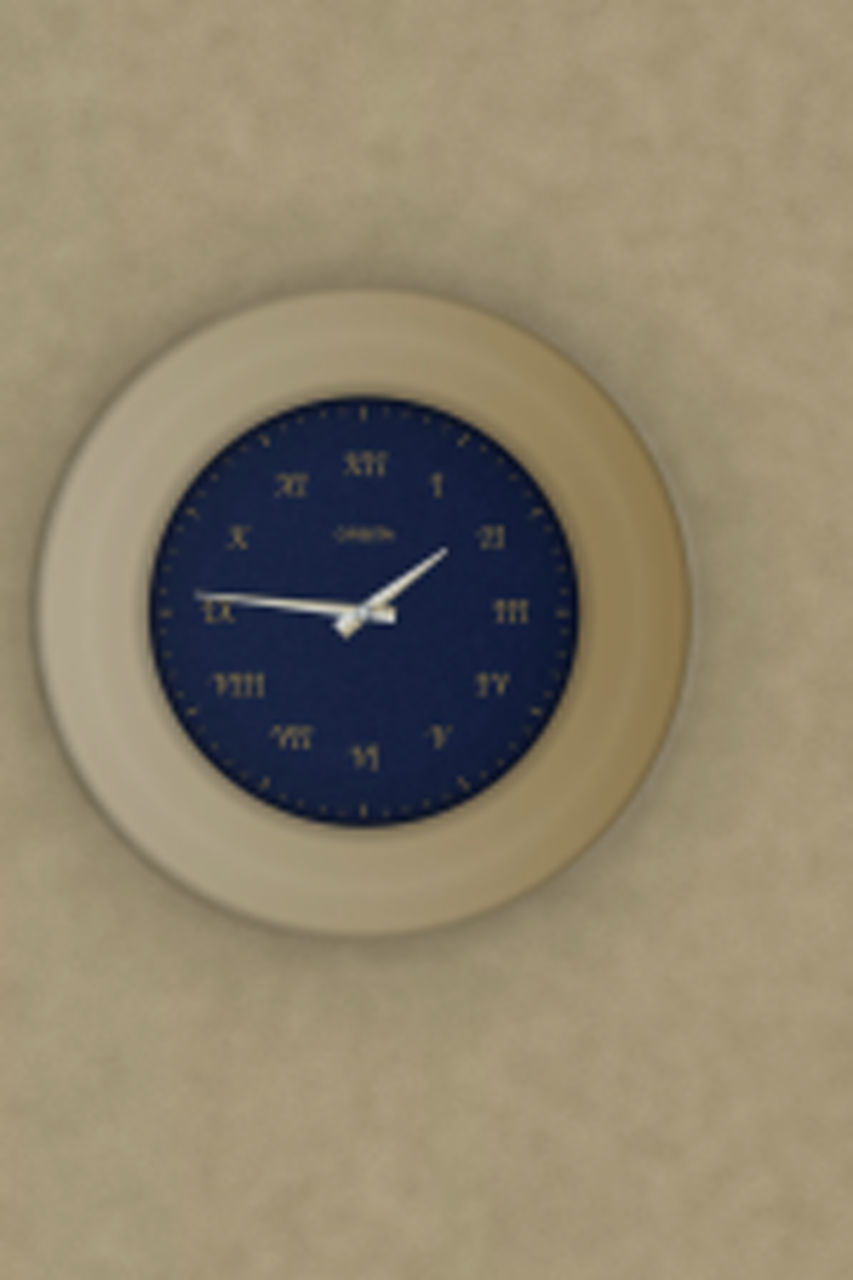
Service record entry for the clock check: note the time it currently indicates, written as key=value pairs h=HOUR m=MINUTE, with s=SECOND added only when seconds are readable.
h=1 m=46
